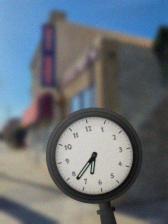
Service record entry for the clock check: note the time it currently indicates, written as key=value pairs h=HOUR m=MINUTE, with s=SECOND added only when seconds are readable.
h=6 m=38
